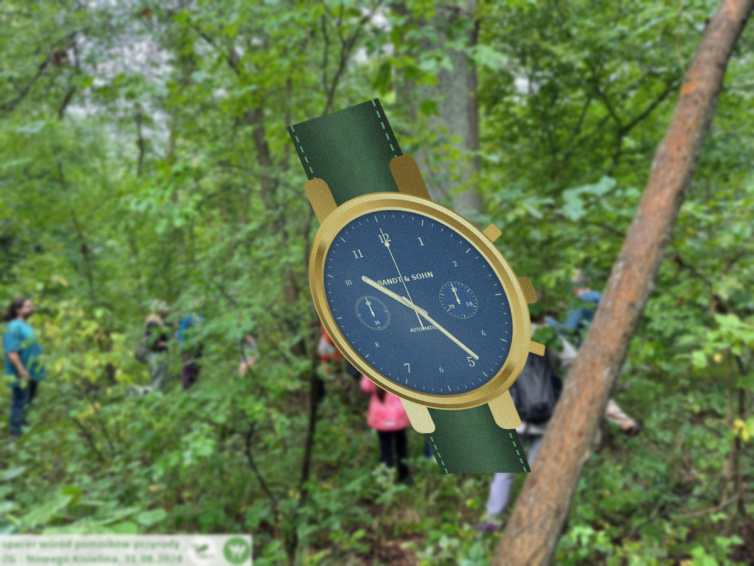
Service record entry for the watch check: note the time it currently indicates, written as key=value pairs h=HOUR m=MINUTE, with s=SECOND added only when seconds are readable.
h=10 m=24
